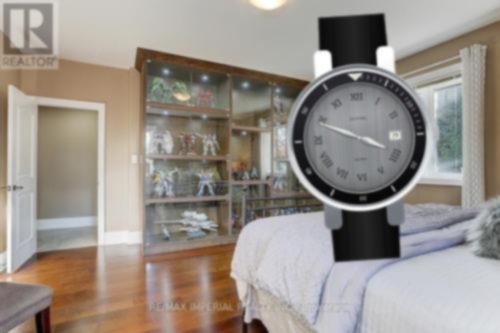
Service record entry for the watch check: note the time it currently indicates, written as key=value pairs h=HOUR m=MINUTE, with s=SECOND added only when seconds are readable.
h=3 m=49
